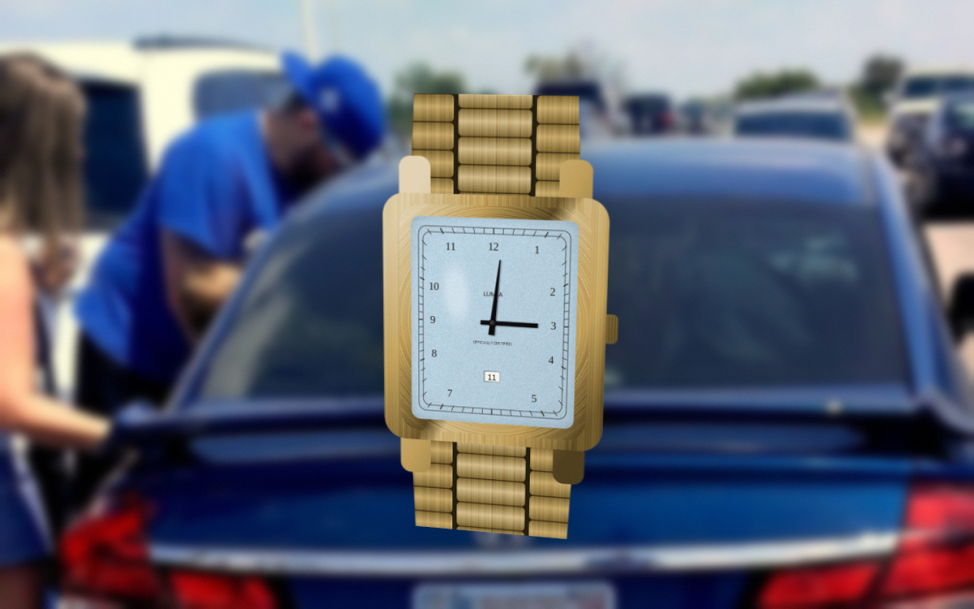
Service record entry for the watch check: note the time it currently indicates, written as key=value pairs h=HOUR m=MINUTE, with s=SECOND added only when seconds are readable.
h=3 m=1
